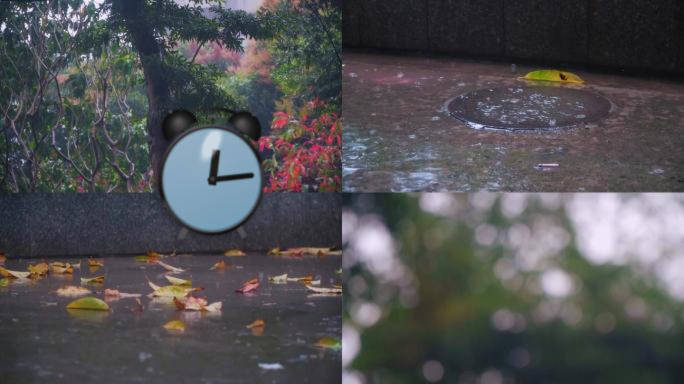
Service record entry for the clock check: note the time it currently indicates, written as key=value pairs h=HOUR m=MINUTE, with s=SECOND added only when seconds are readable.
h=12 m=14
